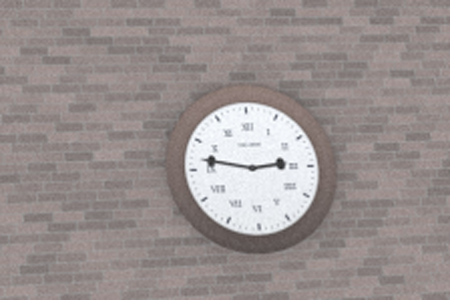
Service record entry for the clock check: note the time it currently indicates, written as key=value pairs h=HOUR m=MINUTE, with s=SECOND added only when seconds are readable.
h=2 m=47
